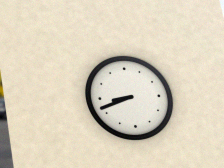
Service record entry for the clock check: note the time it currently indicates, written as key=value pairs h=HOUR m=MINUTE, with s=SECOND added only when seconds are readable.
h=8 m=42
